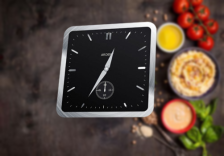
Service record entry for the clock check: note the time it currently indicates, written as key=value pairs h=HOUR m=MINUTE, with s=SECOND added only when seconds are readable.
h=12 m=35
